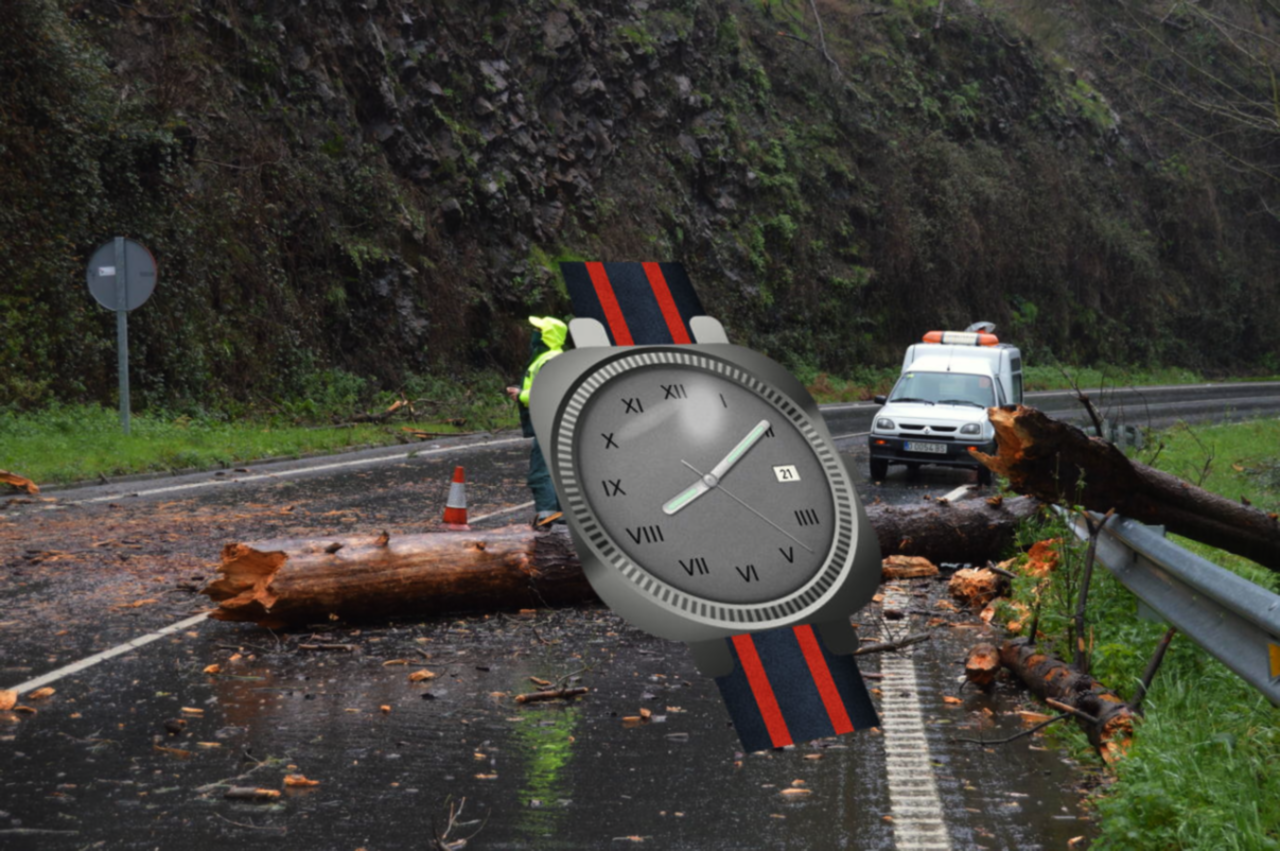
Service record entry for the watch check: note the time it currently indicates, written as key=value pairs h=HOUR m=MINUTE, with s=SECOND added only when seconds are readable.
h=8 m=9 s=23
